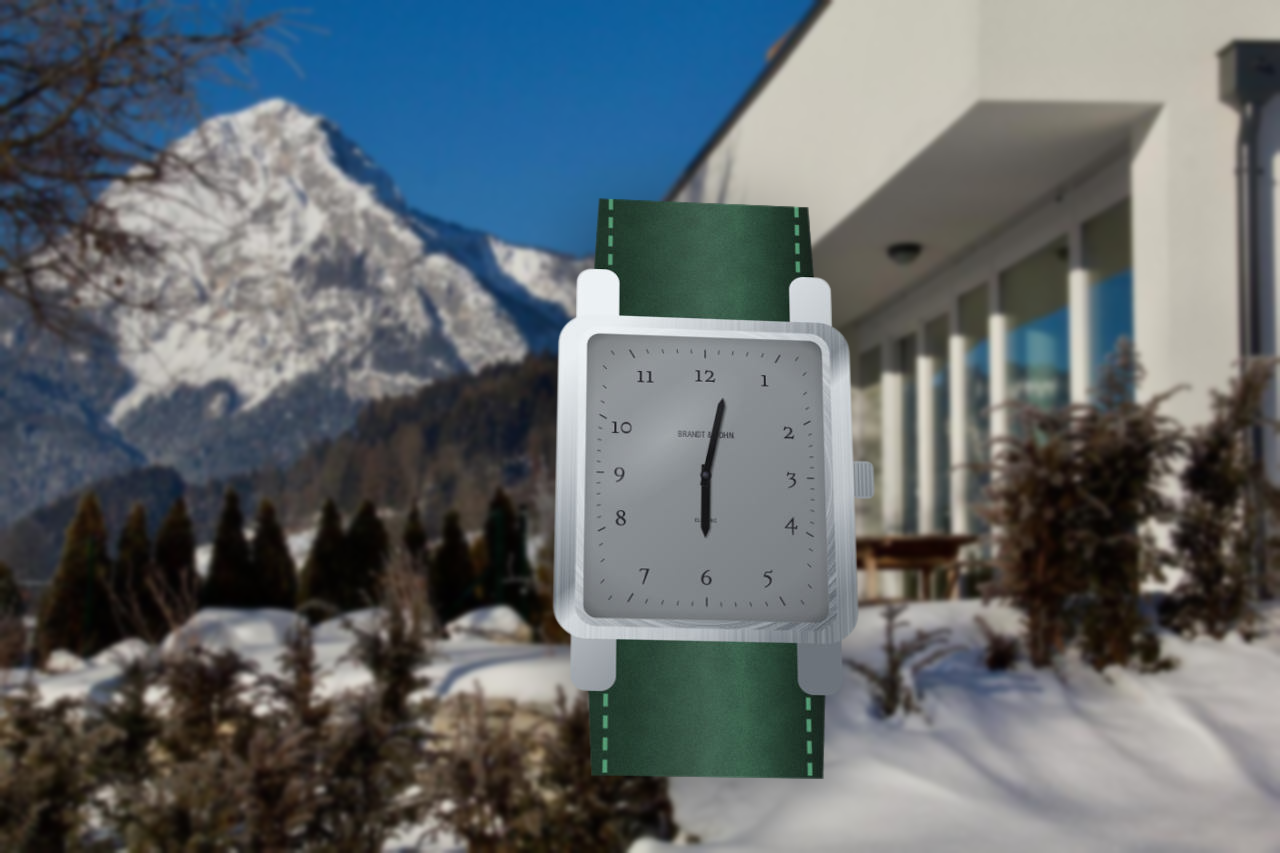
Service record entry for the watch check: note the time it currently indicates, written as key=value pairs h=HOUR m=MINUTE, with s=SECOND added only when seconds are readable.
h=6 m=2
